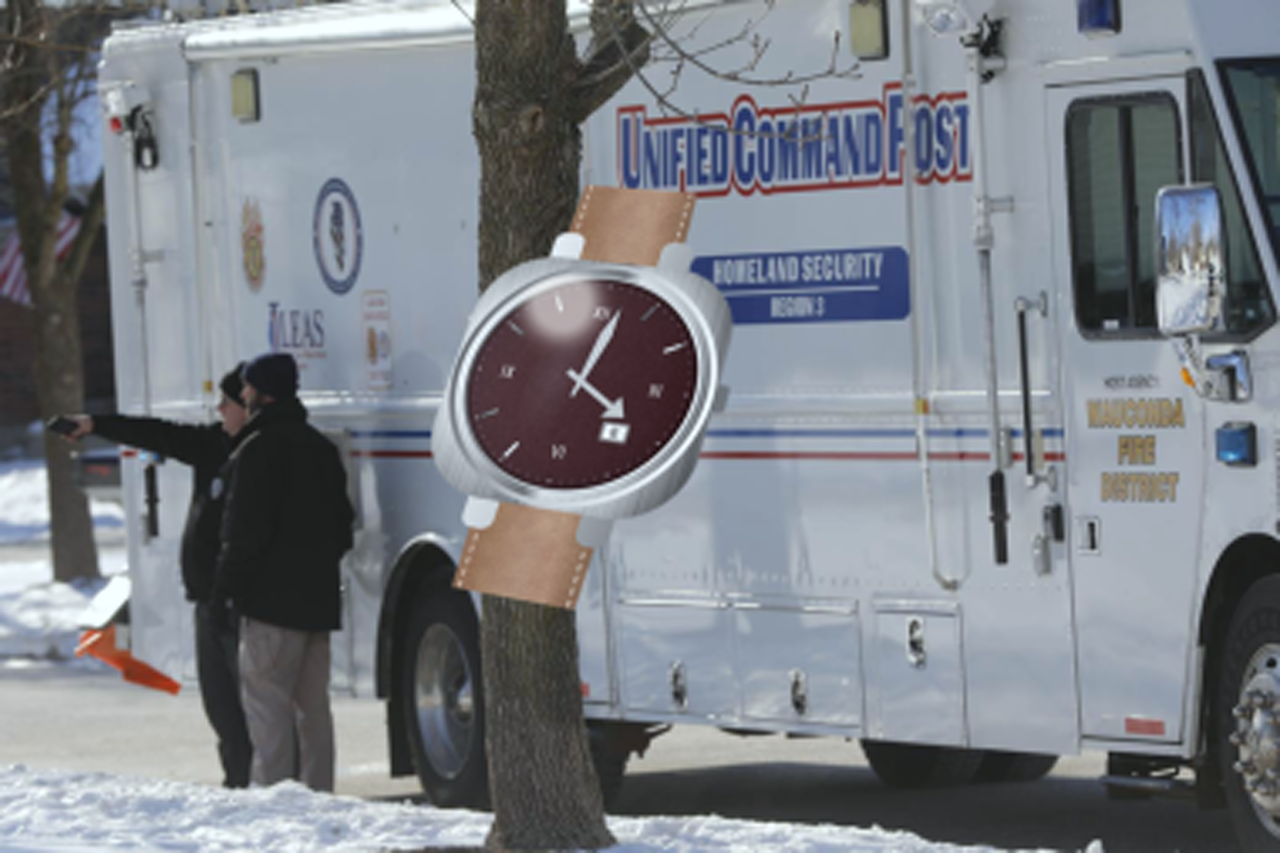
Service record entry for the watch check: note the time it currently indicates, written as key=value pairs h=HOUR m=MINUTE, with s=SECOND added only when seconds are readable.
h=4 m=2
